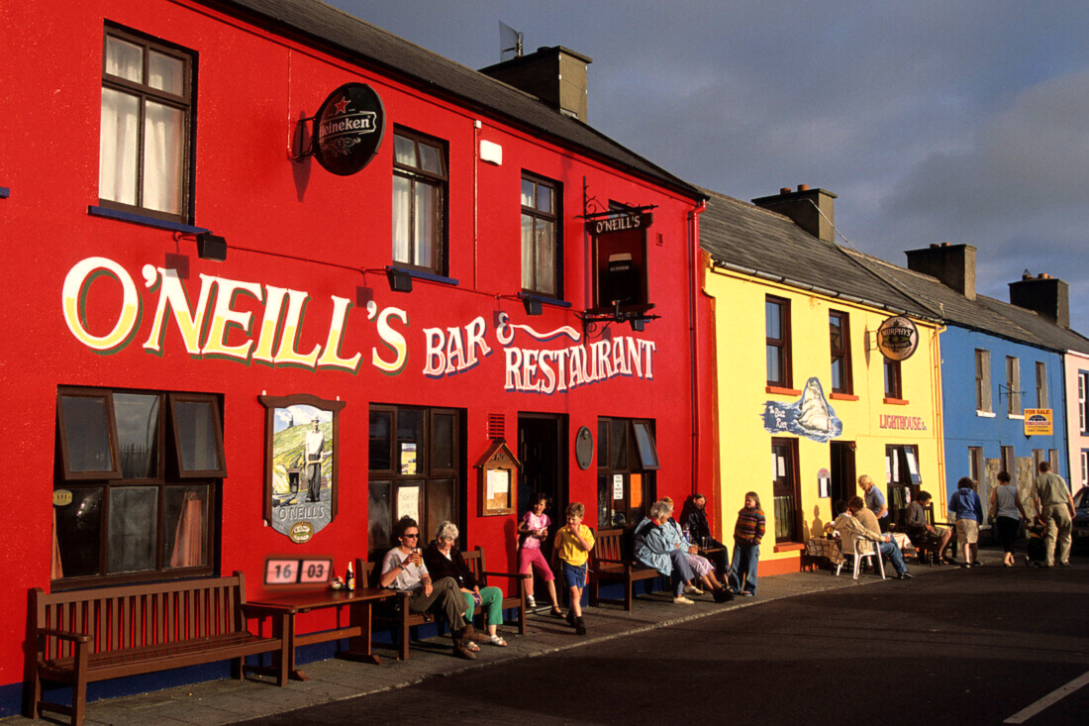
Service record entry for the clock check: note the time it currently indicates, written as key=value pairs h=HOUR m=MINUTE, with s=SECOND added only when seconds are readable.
h=16 m=3
